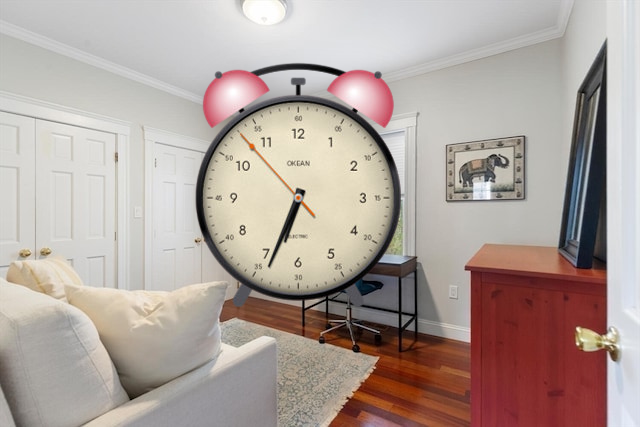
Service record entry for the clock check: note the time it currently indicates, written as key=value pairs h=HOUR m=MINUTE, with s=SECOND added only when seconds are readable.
h=6 m=33 s=53
